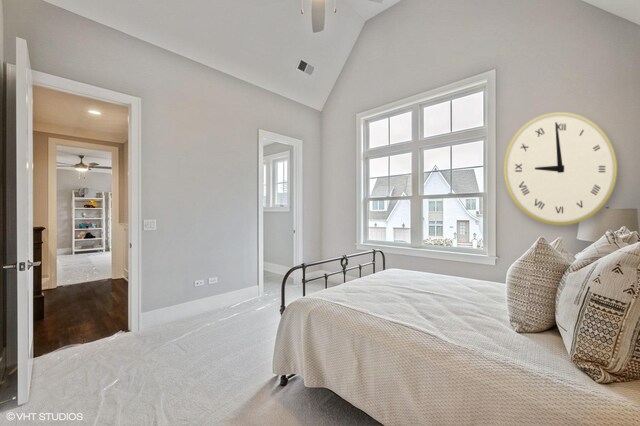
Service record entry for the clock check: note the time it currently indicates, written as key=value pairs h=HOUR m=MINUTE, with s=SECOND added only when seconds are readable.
h=8 m=59
